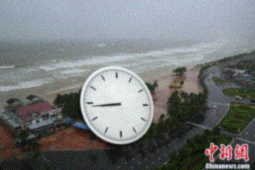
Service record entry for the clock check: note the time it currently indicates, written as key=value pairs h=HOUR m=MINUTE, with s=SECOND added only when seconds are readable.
h=8 m=44
